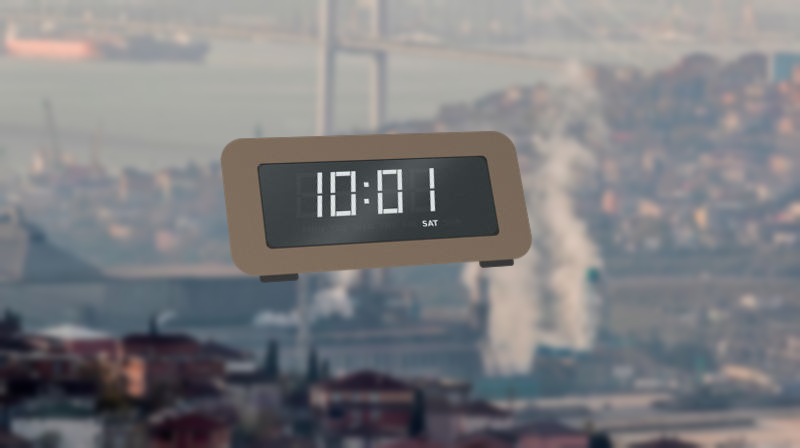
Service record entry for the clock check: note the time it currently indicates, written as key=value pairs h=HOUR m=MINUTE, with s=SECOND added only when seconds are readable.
h=10 m=1
